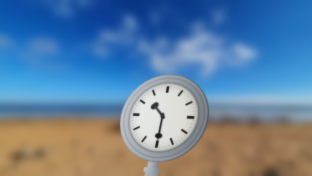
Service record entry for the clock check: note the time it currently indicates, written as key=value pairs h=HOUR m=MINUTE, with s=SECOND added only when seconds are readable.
h=10 m=30
